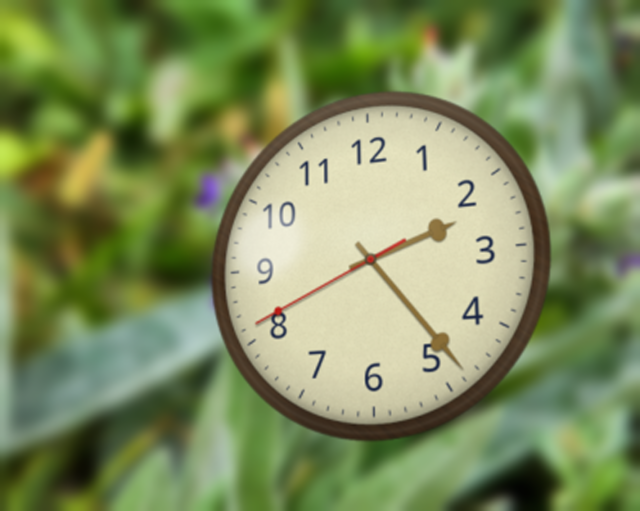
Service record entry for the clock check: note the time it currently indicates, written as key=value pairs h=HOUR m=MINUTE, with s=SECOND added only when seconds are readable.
h=2 m=23 s=41
